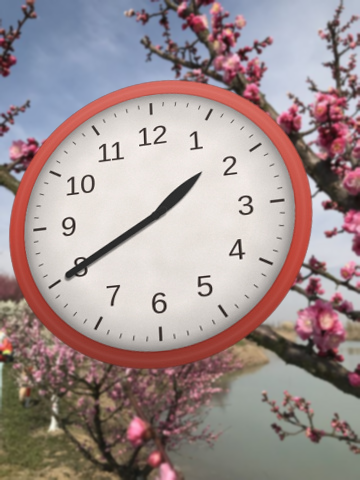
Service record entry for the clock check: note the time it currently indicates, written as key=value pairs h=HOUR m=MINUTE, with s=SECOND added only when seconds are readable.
h=1 m=40
